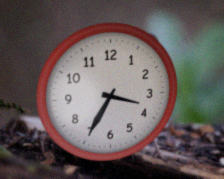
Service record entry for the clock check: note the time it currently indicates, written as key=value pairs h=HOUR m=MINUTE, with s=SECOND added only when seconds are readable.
h=3 m=35
